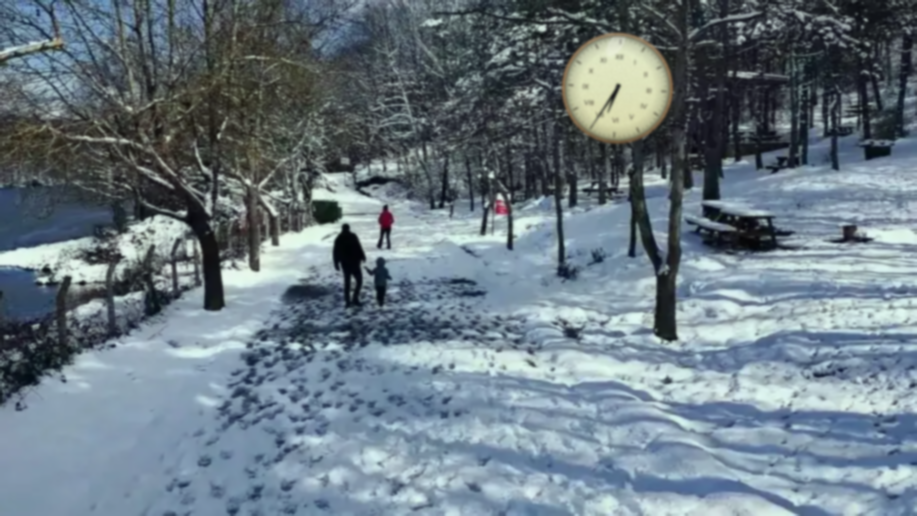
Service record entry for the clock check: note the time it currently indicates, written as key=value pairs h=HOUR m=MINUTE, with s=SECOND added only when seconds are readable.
h=6 m=35
